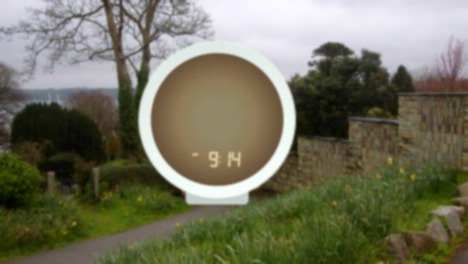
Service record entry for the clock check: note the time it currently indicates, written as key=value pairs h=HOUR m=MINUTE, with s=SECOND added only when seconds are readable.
h=9 m=14
